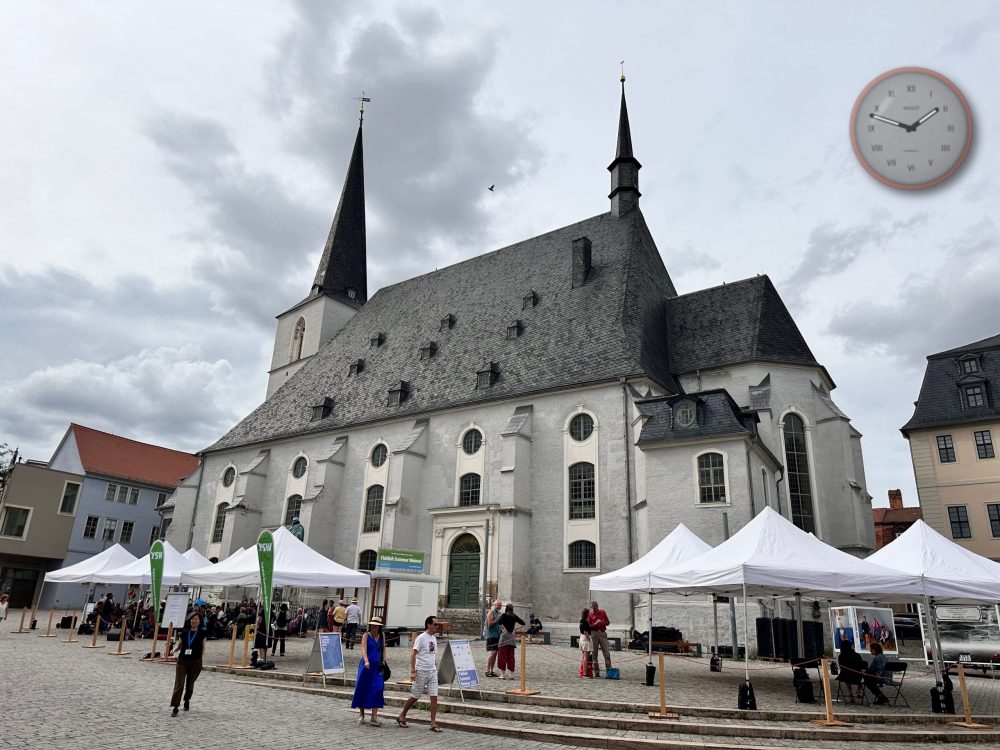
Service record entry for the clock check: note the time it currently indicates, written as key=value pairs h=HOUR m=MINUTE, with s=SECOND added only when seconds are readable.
h=1 m=48
